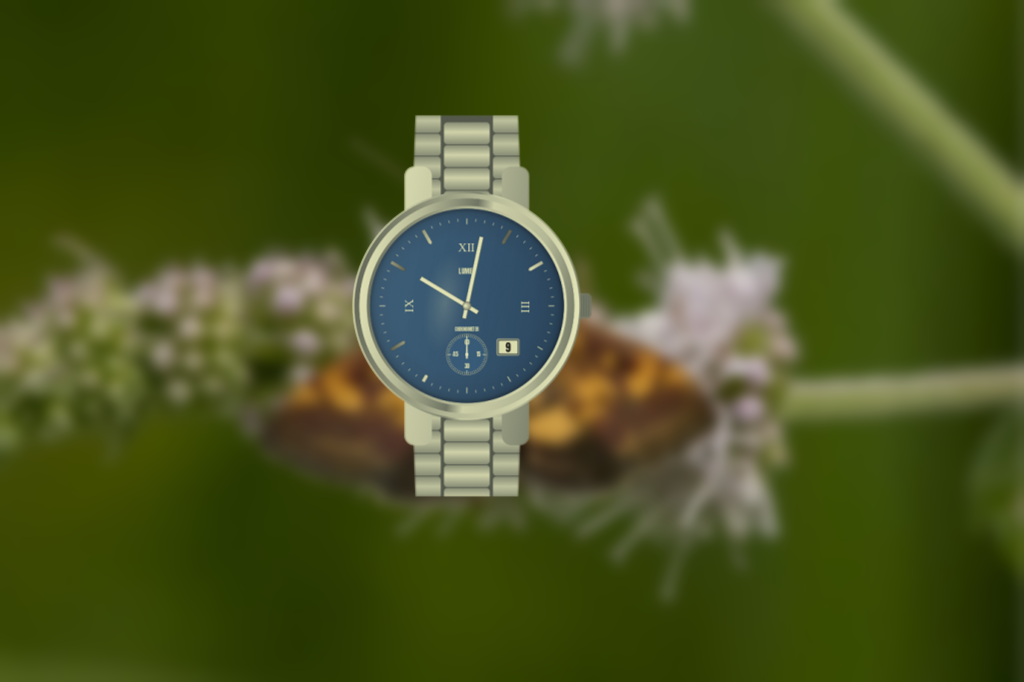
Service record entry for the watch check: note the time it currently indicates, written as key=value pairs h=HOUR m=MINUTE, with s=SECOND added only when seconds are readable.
h=10 m=2
